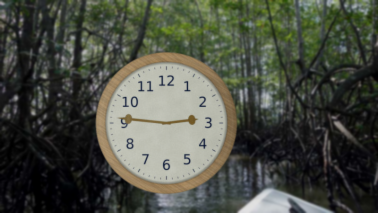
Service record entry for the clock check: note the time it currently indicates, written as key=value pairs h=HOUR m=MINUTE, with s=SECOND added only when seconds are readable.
h=2 m=46
